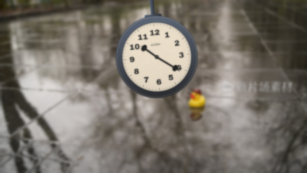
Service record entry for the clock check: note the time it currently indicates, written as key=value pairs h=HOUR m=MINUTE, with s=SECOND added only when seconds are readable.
h=10 m=21
